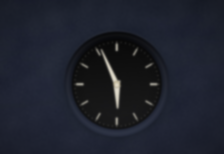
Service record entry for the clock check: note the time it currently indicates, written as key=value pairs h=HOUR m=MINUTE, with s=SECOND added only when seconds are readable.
h=5 m=56
